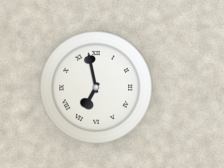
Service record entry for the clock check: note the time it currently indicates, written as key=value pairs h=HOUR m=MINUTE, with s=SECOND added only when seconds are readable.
h=6 m=58
